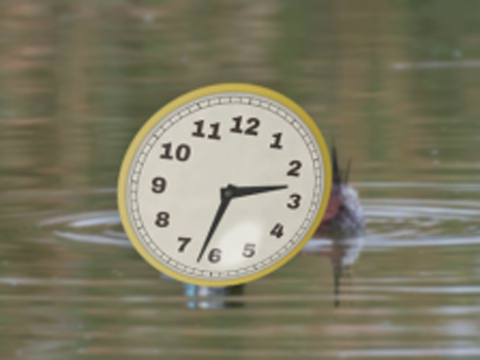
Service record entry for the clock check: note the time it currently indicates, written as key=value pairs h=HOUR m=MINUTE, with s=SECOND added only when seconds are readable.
h=2 m=32
